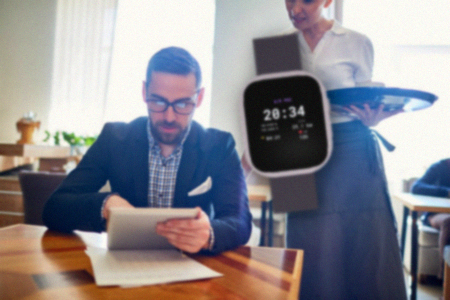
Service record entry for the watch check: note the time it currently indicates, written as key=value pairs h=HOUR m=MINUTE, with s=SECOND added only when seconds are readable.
h=20 m=34
